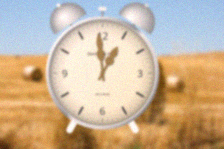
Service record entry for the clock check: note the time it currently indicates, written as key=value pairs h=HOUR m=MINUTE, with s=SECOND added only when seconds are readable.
h=12 m=59
